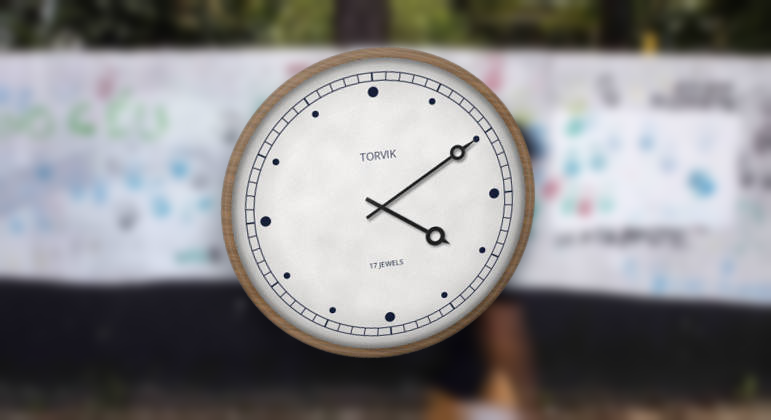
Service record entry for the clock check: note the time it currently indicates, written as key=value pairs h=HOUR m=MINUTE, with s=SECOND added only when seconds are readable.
h=4 m=10
